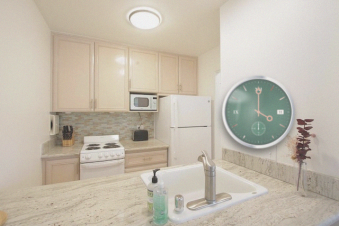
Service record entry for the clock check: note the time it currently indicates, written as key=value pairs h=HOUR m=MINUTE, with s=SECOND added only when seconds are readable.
h=4 m=0
